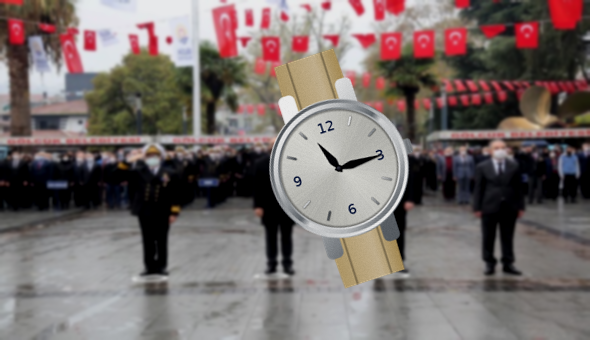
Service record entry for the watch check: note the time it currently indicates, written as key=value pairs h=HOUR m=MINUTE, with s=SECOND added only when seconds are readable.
h=11 m=15
